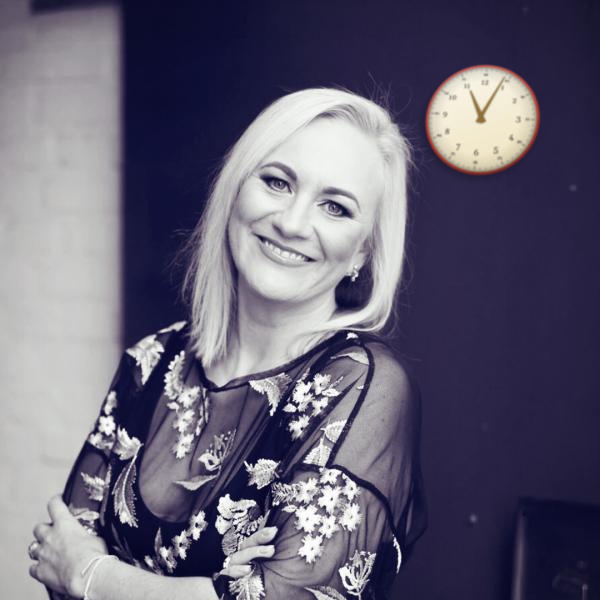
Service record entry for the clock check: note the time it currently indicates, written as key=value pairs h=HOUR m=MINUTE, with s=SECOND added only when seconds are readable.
h=11 m=4
